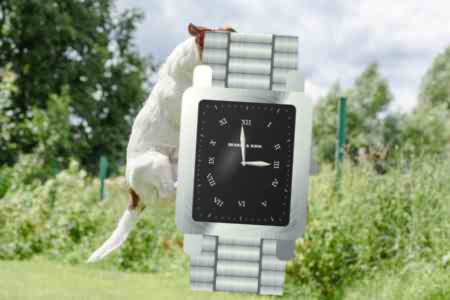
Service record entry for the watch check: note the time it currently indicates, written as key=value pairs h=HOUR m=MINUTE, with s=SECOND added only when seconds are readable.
h=2 m=59
